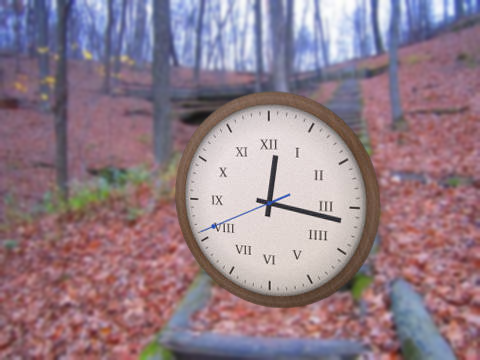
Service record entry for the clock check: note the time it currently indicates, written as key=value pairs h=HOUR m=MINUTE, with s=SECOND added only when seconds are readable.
h=12 m=16 s=41
